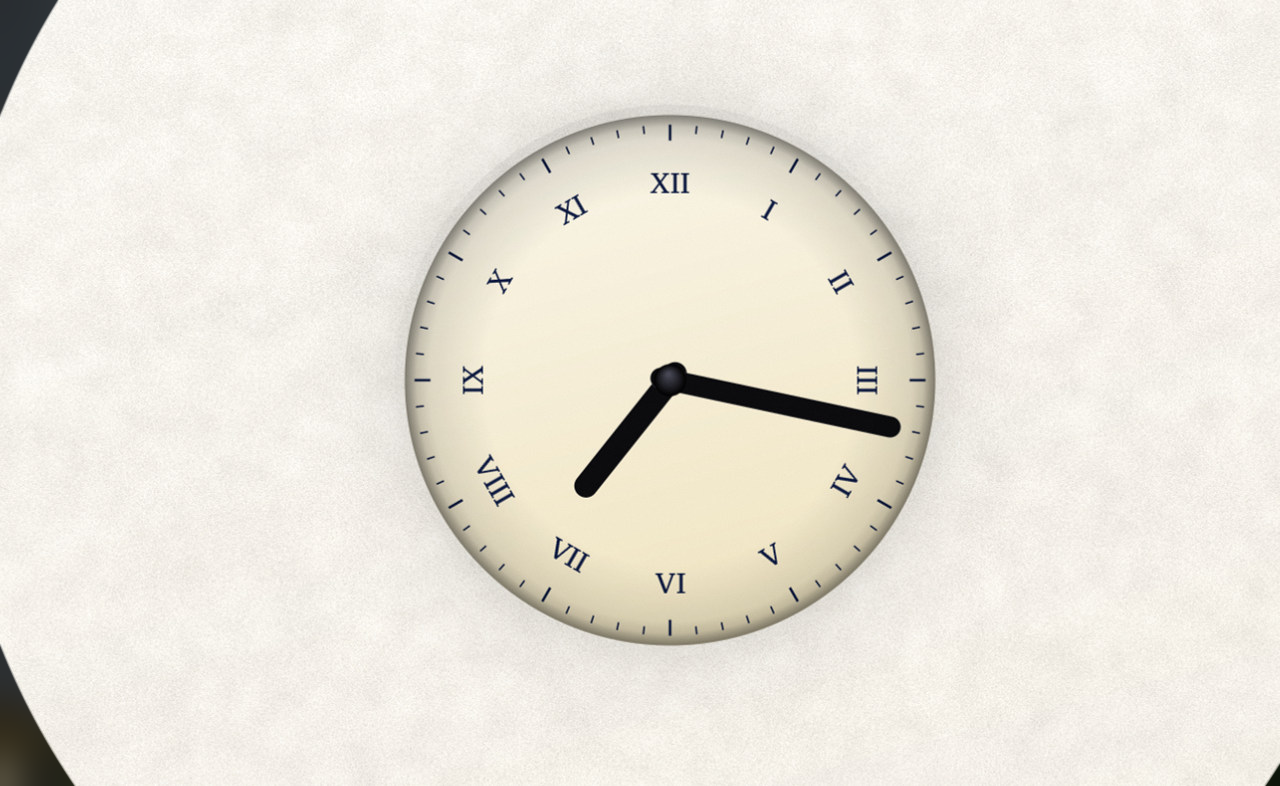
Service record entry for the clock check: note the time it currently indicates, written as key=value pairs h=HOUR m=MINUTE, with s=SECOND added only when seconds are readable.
h=7 m=17
